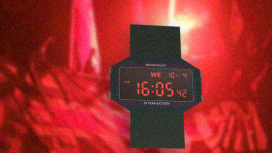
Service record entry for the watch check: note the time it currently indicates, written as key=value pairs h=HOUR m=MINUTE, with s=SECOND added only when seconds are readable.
h=16 m=5 s=42
